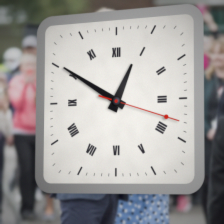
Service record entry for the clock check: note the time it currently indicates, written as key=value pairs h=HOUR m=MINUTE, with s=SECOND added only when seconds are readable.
h=12 m=50 s=18
